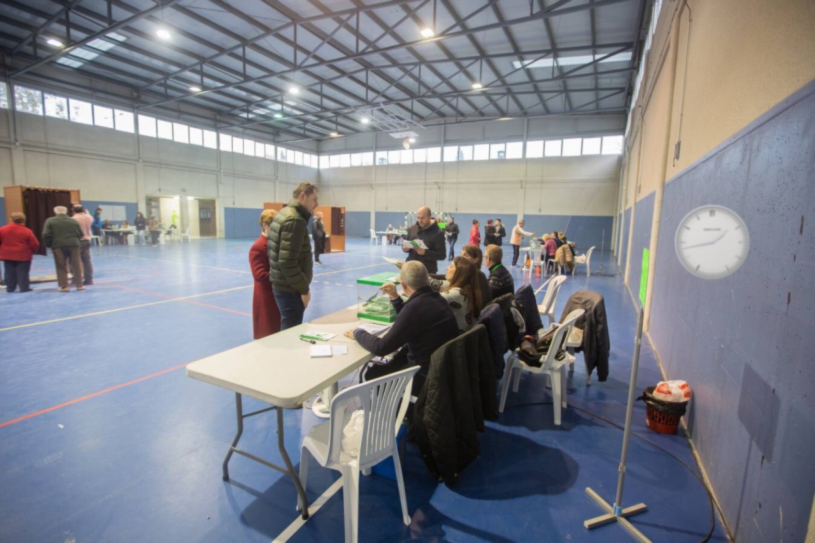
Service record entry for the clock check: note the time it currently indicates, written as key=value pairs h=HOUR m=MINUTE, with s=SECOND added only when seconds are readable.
h=1 m=43
